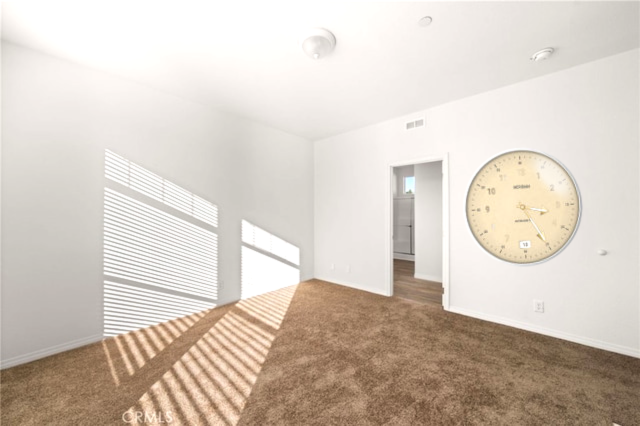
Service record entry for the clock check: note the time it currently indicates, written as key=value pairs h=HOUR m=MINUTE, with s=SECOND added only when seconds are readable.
h=3 m=25
